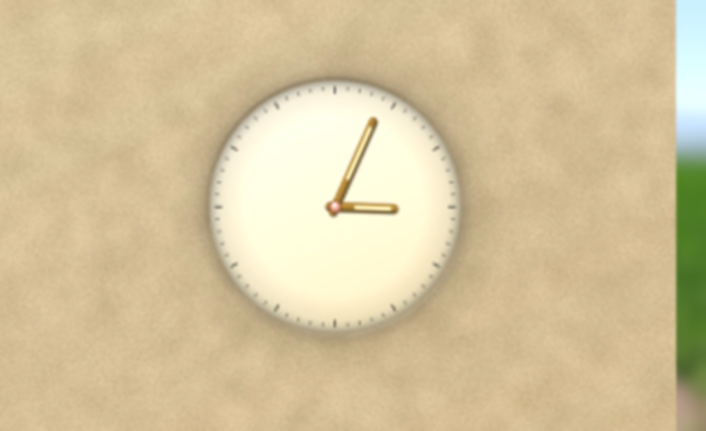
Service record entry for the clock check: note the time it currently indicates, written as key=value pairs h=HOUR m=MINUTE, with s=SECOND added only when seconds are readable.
h=3 m=4
